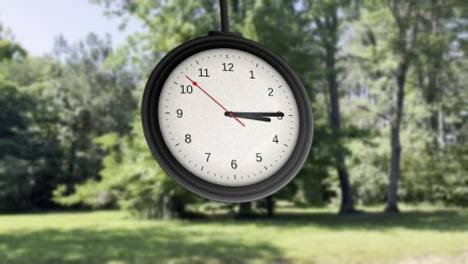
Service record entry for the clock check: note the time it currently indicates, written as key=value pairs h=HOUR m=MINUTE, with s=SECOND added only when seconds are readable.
h=3 m=14 s=52
